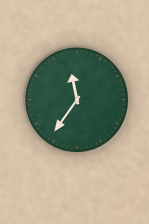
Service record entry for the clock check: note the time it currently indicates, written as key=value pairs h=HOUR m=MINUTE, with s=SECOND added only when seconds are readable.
h=11 m=36
